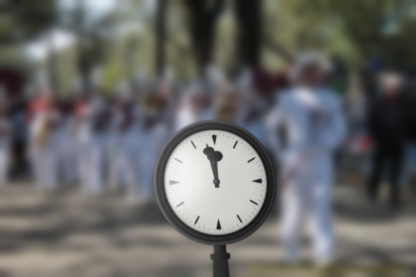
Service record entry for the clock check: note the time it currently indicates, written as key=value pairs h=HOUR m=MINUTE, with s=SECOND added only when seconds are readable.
h=11 m=58
